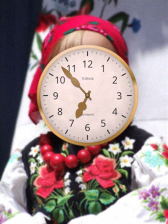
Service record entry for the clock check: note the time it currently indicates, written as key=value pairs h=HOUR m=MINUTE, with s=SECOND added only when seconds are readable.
h=6 m=53
